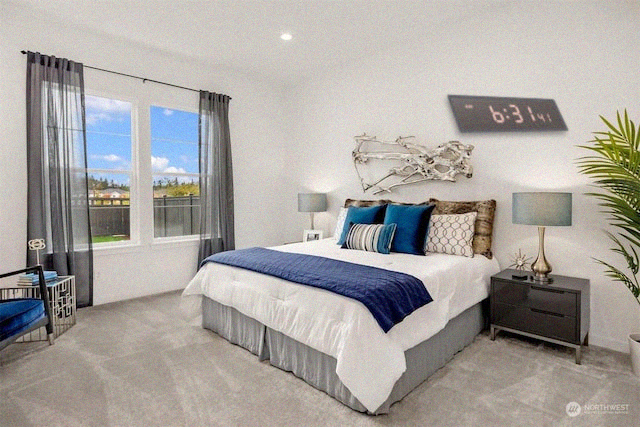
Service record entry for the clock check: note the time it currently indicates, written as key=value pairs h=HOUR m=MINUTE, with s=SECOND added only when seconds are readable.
h=6 m=31 s=41
